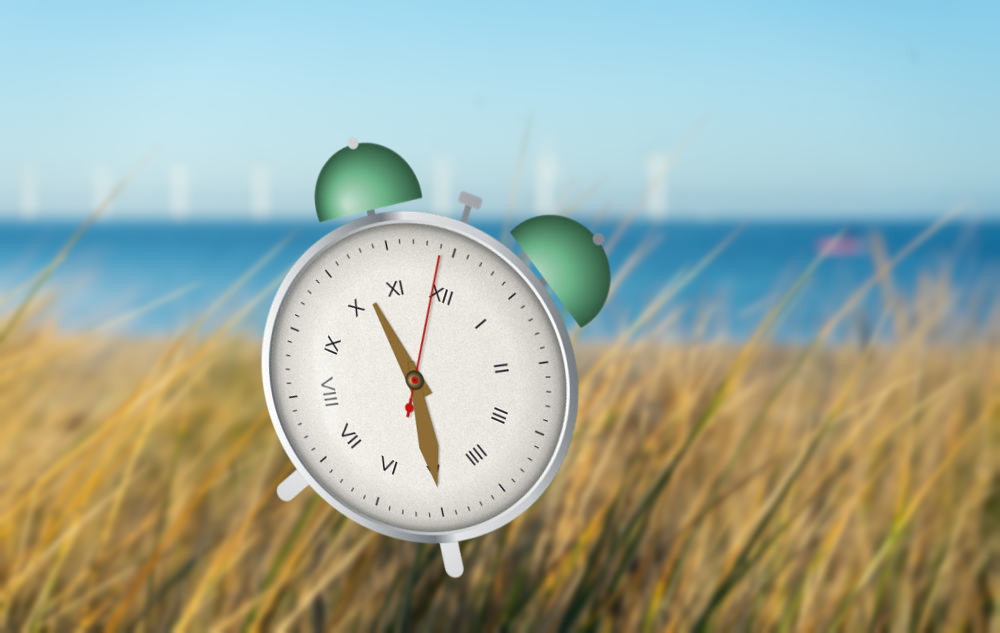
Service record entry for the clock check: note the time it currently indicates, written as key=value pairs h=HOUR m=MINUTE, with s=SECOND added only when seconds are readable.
h=10 m=24 s=59
